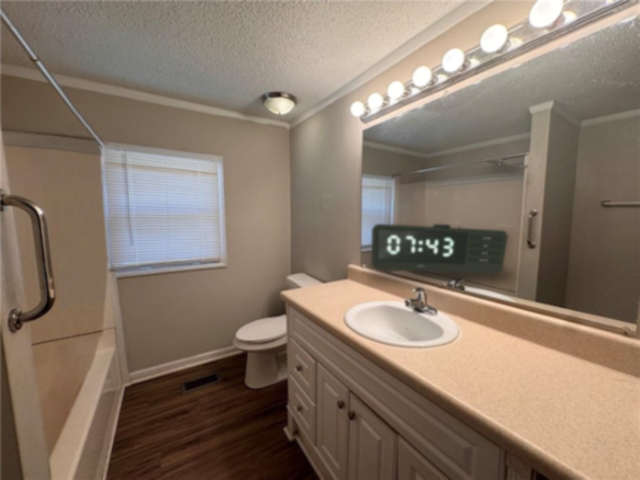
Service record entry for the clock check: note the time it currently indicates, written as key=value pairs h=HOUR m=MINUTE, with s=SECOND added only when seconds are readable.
h=7 m=43
